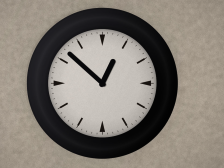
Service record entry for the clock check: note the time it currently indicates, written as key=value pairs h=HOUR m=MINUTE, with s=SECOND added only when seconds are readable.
h=12 m=52
